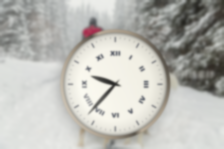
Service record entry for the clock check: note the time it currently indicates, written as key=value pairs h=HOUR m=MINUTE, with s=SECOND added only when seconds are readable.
h=9 m=37
